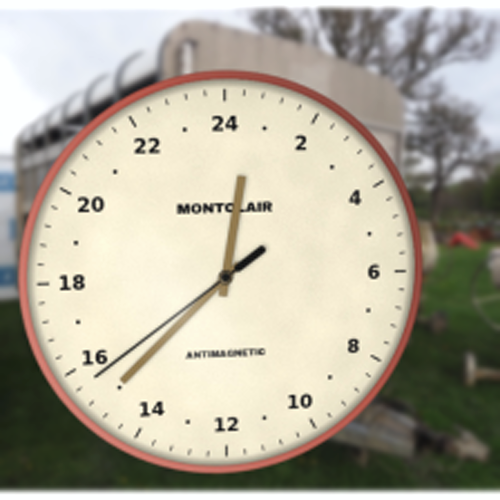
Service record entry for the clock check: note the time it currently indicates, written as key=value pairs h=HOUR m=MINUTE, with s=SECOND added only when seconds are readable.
h=0 m=37 s=39
